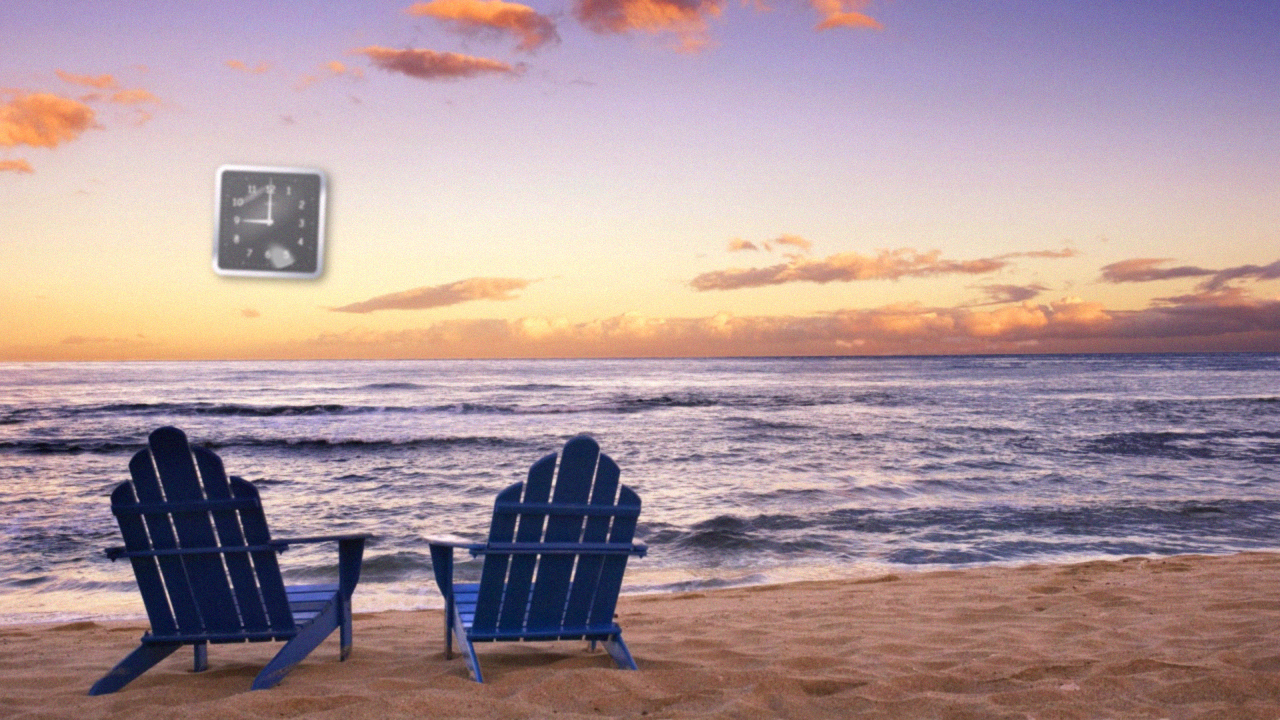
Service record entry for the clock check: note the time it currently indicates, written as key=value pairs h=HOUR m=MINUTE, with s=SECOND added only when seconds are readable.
h=9 m=0
